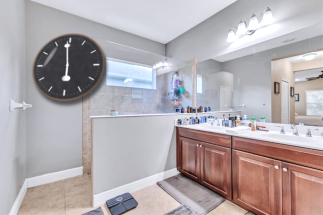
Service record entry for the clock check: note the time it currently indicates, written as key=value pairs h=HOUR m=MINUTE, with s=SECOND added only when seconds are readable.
h=5 m=59
